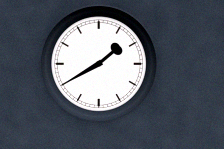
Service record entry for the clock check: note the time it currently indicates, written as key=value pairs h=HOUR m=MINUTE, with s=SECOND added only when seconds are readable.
h=1 m=40
